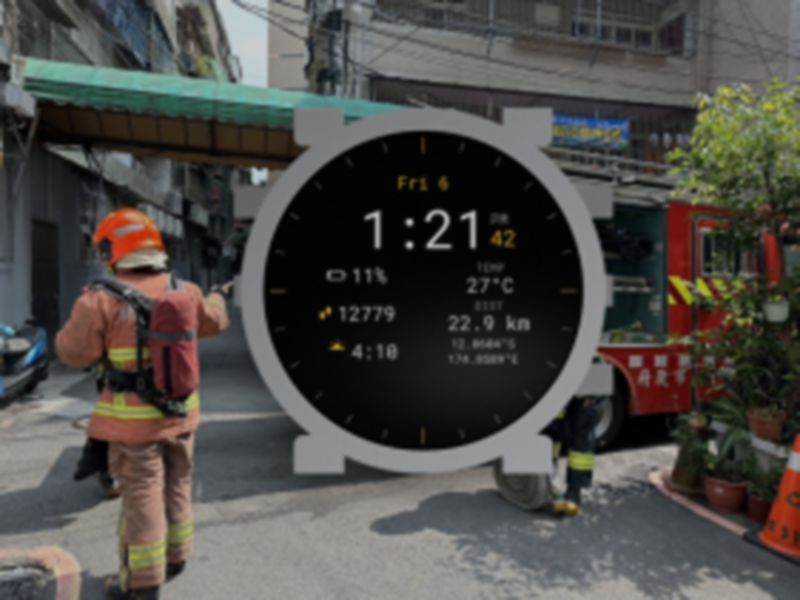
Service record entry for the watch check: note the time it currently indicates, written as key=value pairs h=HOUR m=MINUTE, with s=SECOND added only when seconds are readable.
h=1 m=21
